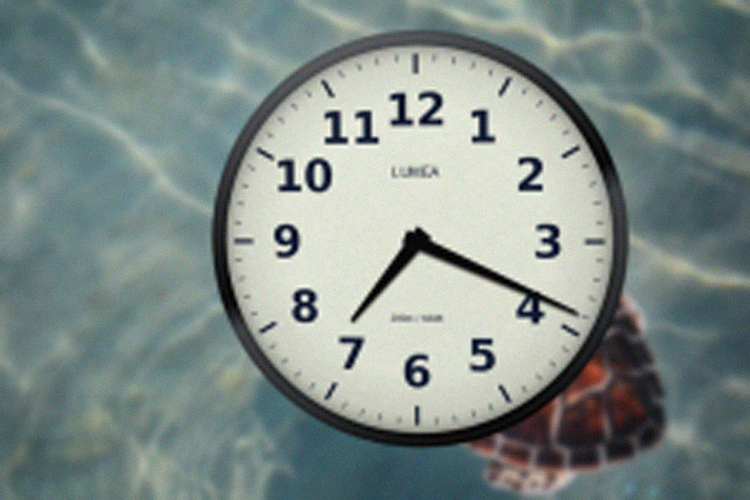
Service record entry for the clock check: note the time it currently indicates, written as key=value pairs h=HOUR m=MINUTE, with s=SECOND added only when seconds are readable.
h=7 m=19
